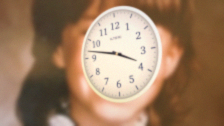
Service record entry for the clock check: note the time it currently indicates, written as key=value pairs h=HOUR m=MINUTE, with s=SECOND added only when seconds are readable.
h=3 m=47
